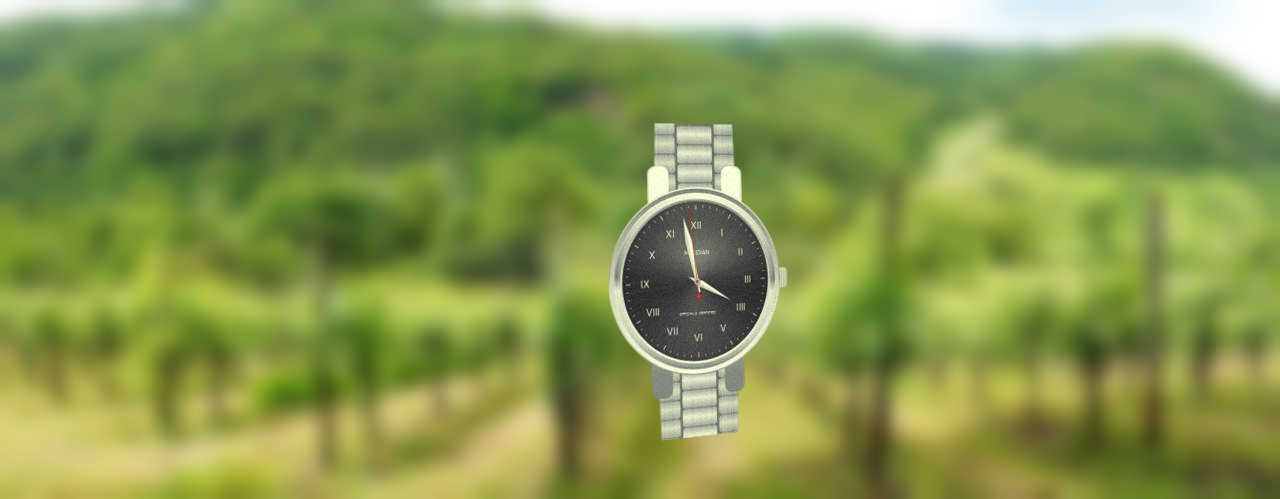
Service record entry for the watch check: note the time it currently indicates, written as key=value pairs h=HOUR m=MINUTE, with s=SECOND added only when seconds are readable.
h=3 m=57 s=59
